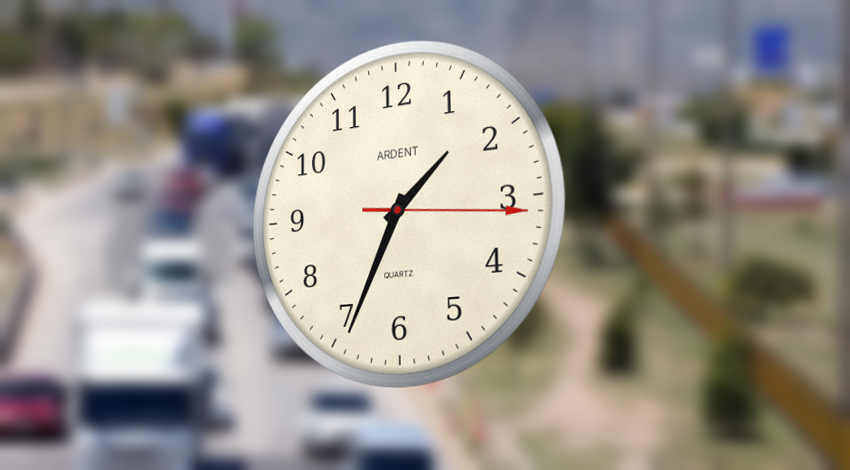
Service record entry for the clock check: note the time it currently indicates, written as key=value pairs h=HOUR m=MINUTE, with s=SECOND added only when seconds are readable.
h=1 m=34 s=16
